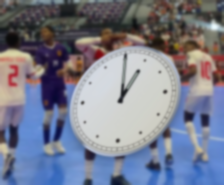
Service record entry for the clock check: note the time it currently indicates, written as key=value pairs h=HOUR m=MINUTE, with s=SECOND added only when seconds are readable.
h=1 m=0
